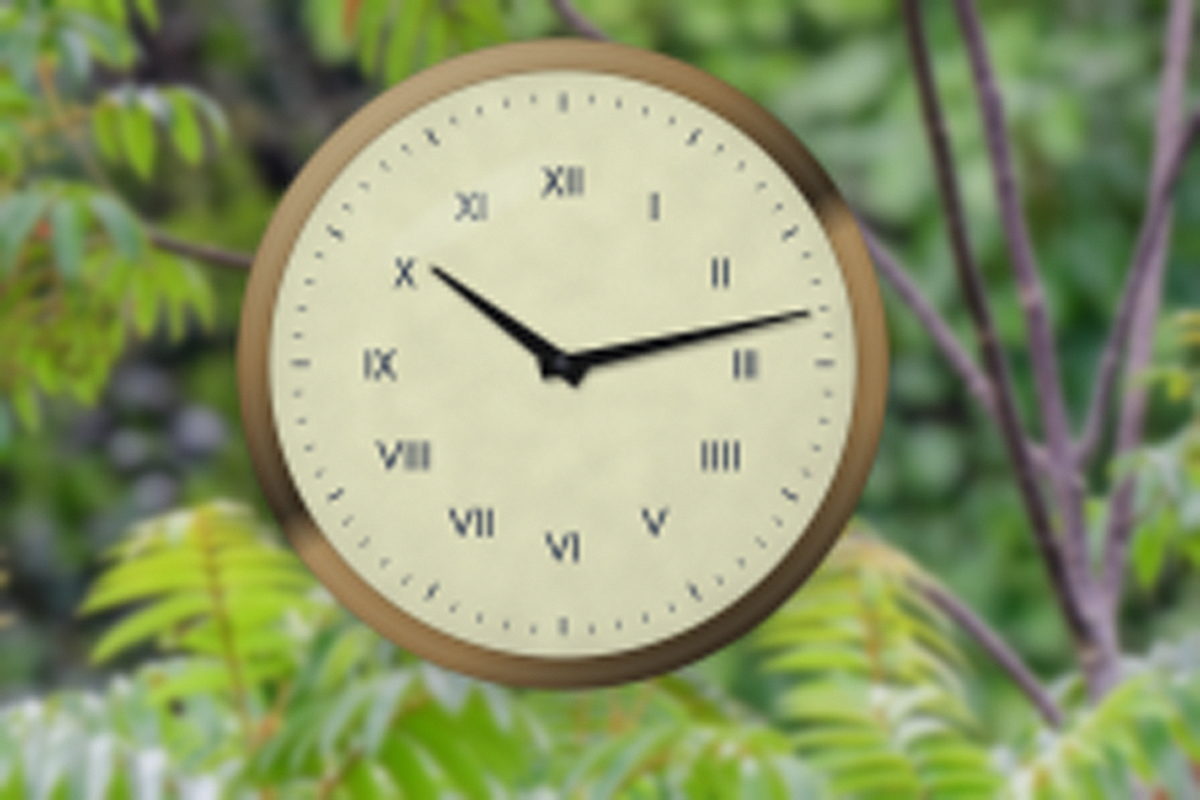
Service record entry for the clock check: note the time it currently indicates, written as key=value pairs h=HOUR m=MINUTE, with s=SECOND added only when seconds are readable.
h=10 m=13
